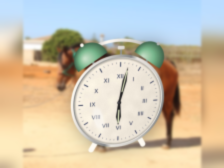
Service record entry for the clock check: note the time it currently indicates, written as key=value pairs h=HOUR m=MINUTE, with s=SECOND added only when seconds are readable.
h=6 m=2
